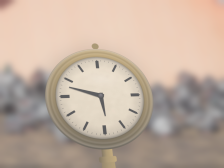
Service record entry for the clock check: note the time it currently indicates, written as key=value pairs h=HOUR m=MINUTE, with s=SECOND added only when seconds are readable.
h=5 m=48
